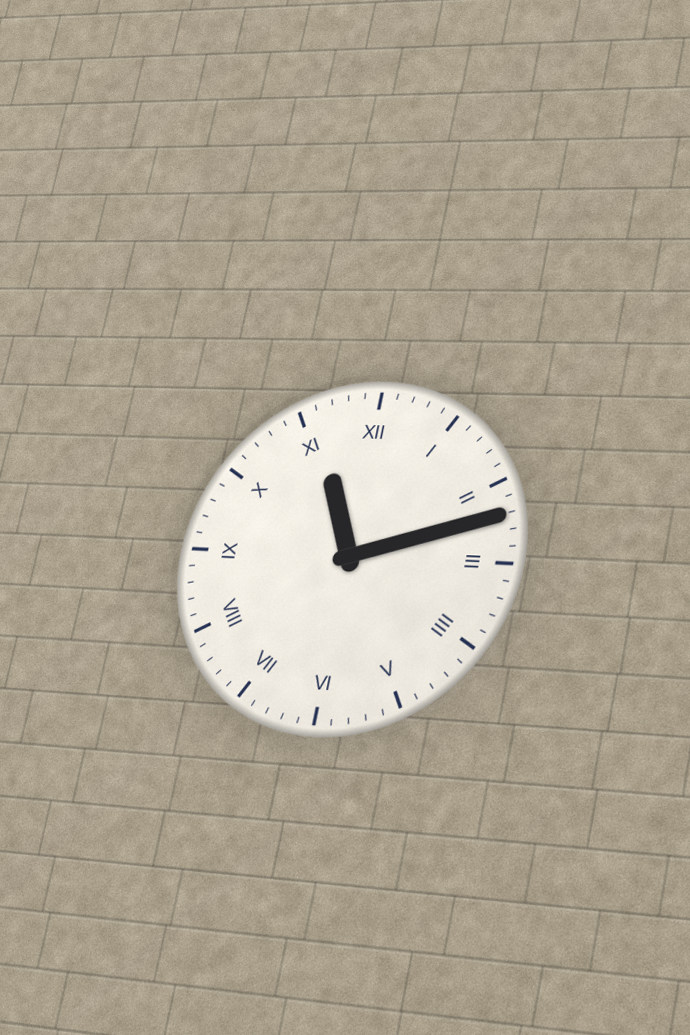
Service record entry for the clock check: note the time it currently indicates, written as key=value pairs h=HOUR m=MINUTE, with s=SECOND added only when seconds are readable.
h=11 m=12
